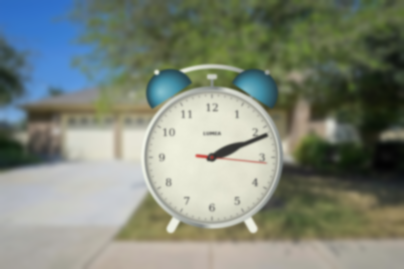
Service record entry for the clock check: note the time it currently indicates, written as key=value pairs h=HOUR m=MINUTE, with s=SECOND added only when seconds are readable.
h=2 m=11 s=16
